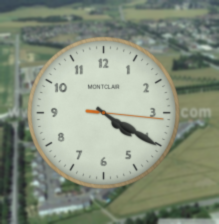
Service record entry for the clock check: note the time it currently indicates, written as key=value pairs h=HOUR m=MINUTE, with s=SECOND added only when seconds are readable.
h=4 m=20 s=16
